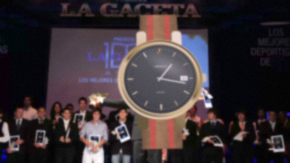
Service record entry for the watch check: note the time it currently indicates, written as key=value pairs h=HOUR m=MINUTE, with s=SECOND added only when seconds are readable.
h=1 m=17
